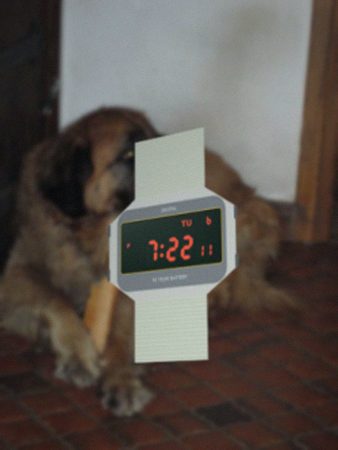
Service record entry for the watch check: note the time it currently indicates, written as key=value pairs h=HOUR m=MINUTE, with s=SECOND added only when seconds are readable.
h=7 m=22 s=11
